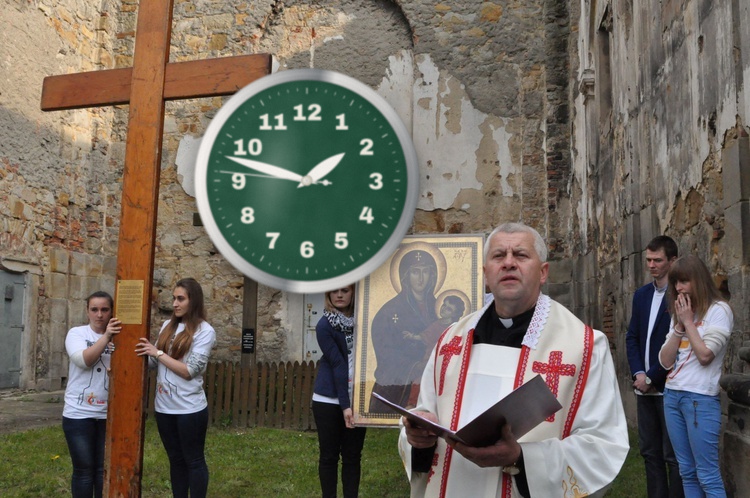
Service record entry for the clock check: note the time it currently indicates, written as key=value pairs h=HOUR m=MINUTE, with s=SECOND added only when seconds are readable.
h=1 m=47 s=46
